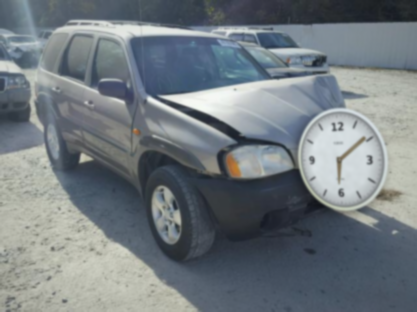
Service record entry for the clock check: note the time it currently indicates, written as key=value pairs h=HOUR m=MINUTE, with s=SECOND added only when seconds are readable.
h=6 m=9
